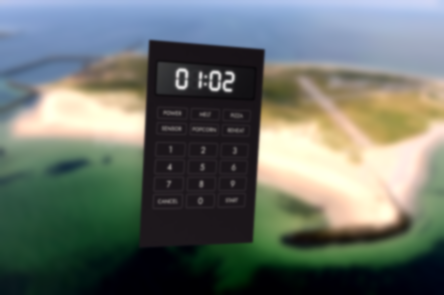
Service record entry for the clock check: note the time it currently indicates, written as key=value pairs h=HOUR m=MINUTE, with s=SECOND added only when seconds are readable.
h=1 m=2
